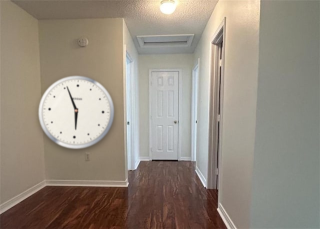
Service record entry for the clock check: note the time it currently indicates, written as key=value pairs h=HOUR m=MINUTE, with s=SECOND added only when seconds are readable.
h=5 m=56
